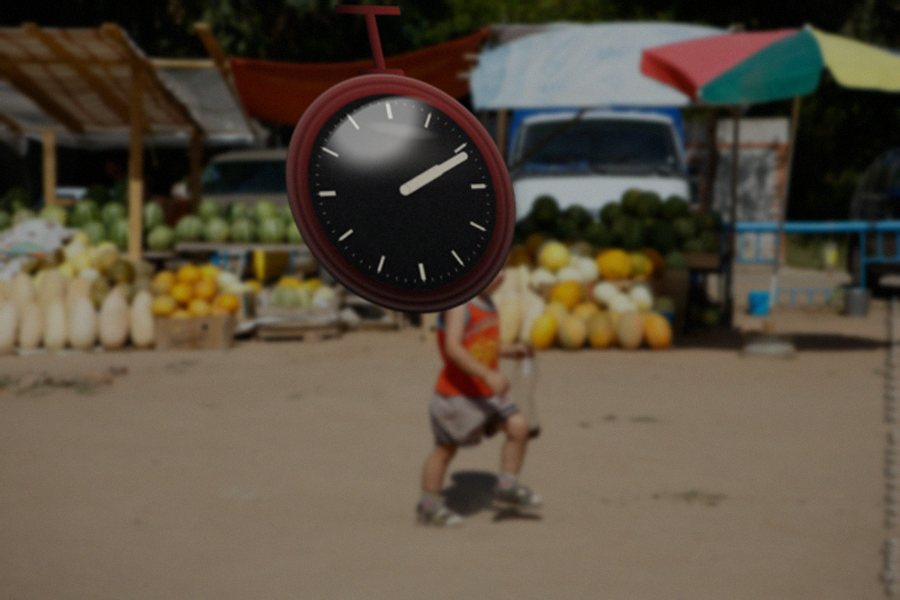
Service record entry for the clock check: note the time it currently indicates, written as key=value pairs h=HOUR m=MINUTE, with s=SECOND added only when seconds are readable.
h=2 m=11
